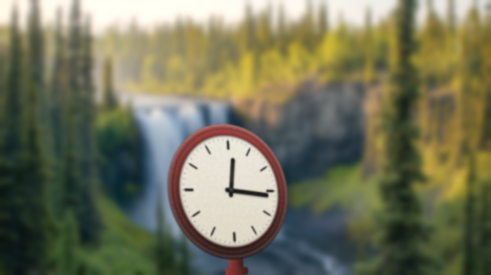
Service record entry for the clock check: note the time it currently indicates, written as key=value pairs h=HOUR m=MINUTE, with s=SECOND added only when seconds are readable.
h=12 m=16
